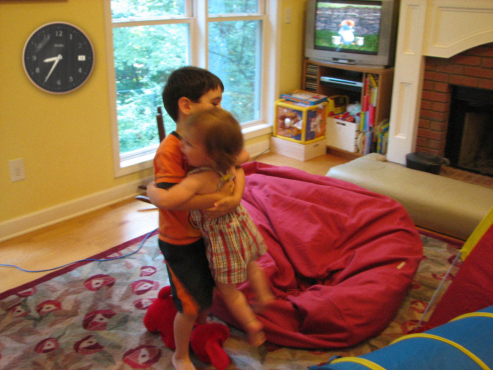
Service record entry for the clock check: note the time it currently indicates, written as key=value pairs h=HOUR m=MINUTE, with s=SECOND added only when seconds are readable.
h=8 m=35
